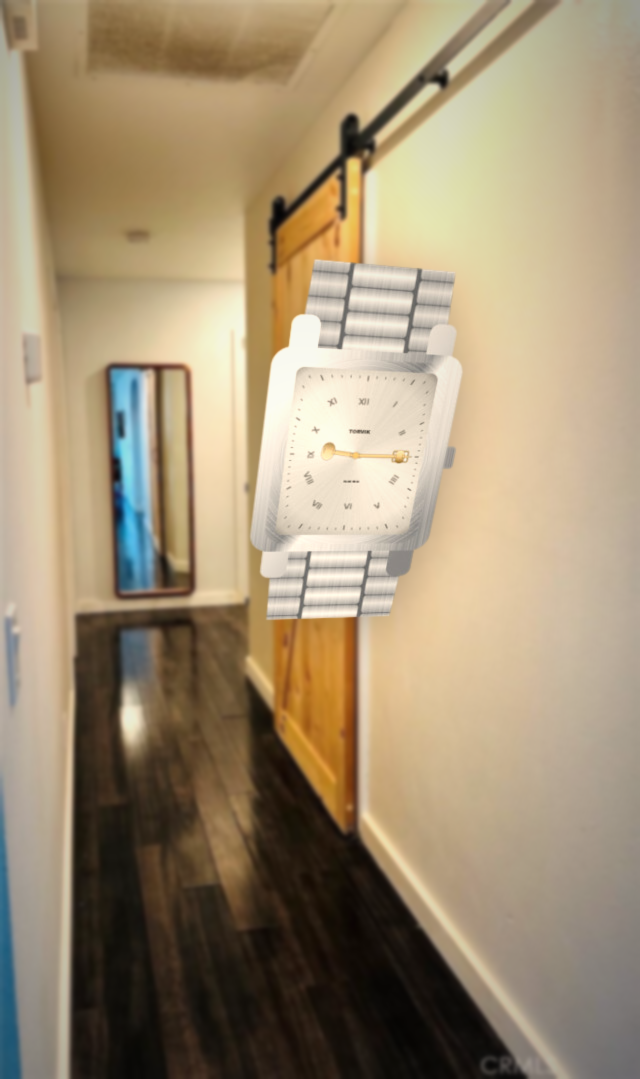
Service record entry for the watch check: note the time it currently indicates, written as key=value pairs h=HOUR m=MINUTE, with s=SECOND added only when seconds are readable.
h=9 m=15
